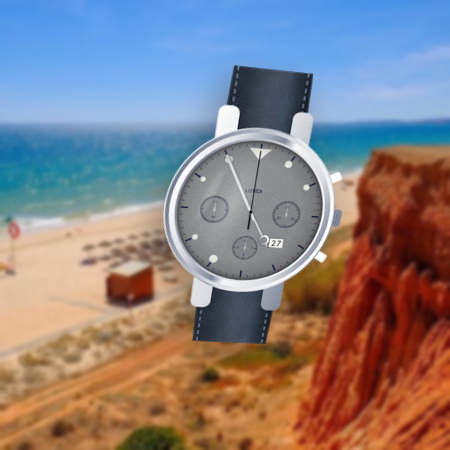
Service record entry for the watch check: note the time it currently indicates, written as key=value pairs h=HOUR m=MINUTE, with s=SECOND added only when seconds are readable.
h=4 m=55
